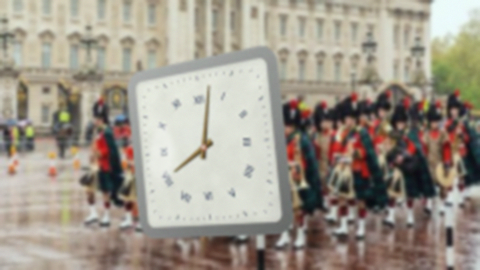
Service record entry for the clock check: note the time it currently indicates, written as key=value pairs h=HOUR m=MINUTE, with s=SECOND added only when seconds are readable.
h=8 m=2
